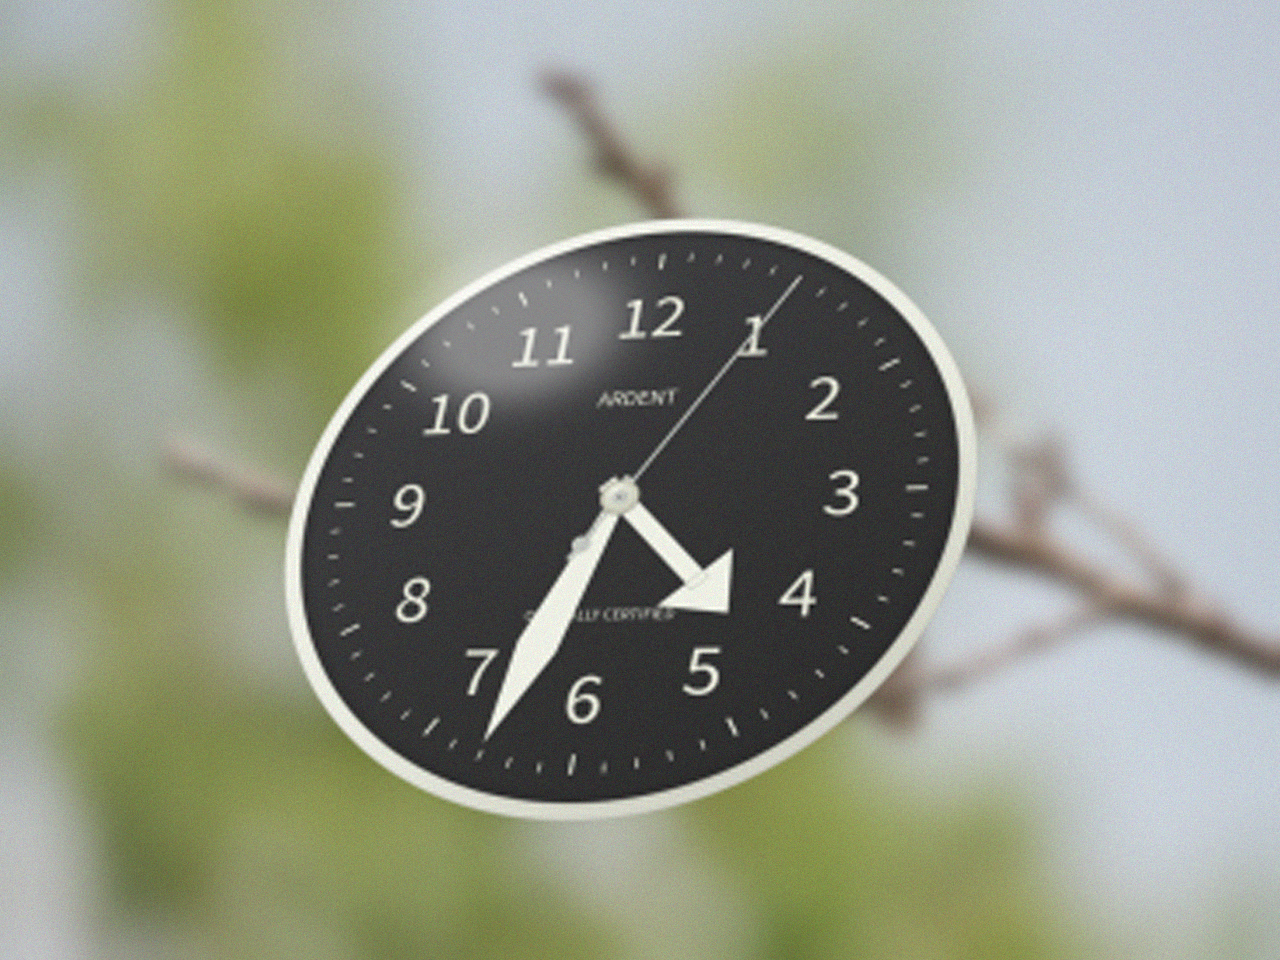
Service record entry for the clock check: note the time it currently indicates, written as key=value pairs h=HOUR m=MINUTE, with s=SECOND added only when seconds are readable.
h=4 m=33 s=5
